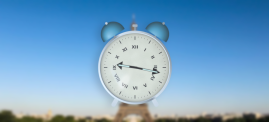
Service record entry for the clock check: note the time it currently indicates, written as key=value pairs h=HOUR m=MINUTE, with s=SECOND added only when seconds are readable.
h=9 m=17
